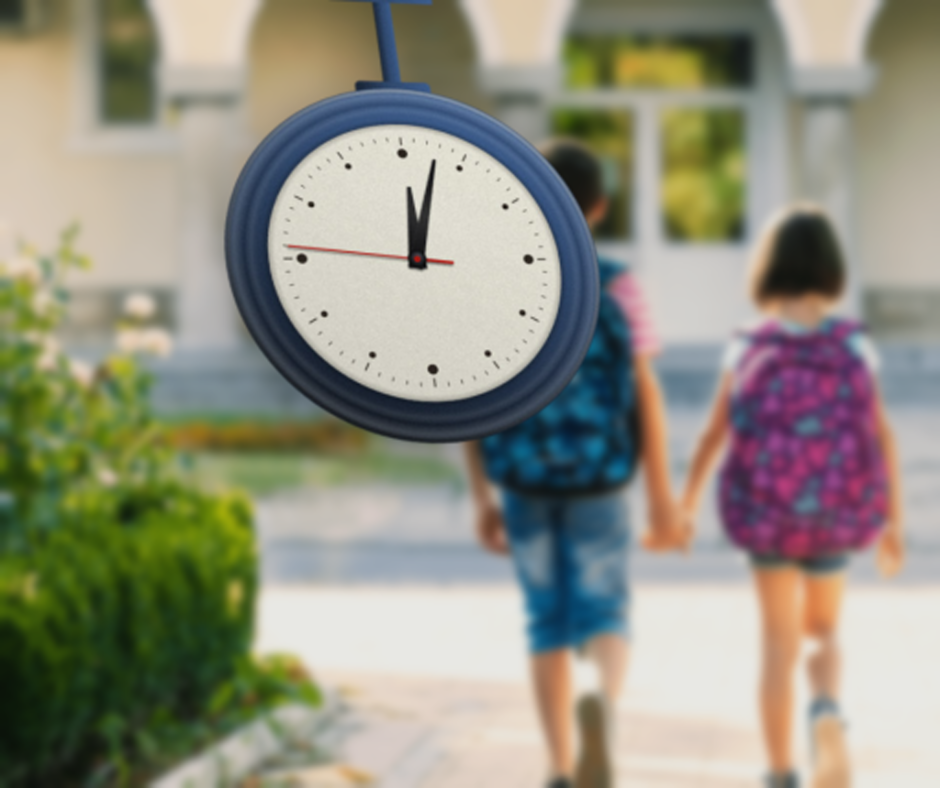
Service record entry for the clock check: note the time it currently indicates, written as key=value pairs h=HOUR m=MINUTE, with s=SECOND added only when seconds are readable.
h=12 m=2 s=46
